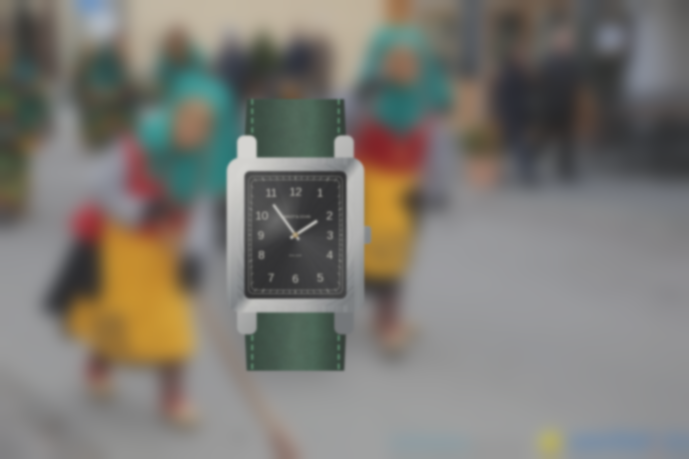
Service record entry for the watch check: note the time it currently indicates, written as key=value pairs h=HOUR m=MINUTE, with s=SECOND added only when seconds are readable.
h=1 m=54
